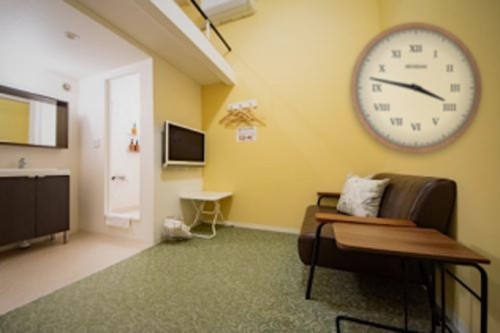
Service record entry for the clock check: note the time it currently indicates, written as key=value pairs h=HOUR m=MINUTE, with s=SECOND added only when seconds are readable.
h=3 m=47
